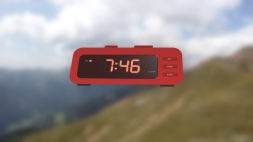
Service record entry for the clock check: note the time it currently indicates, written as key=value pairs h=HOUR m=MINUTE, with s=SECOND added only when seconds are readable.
h=7 m=46
